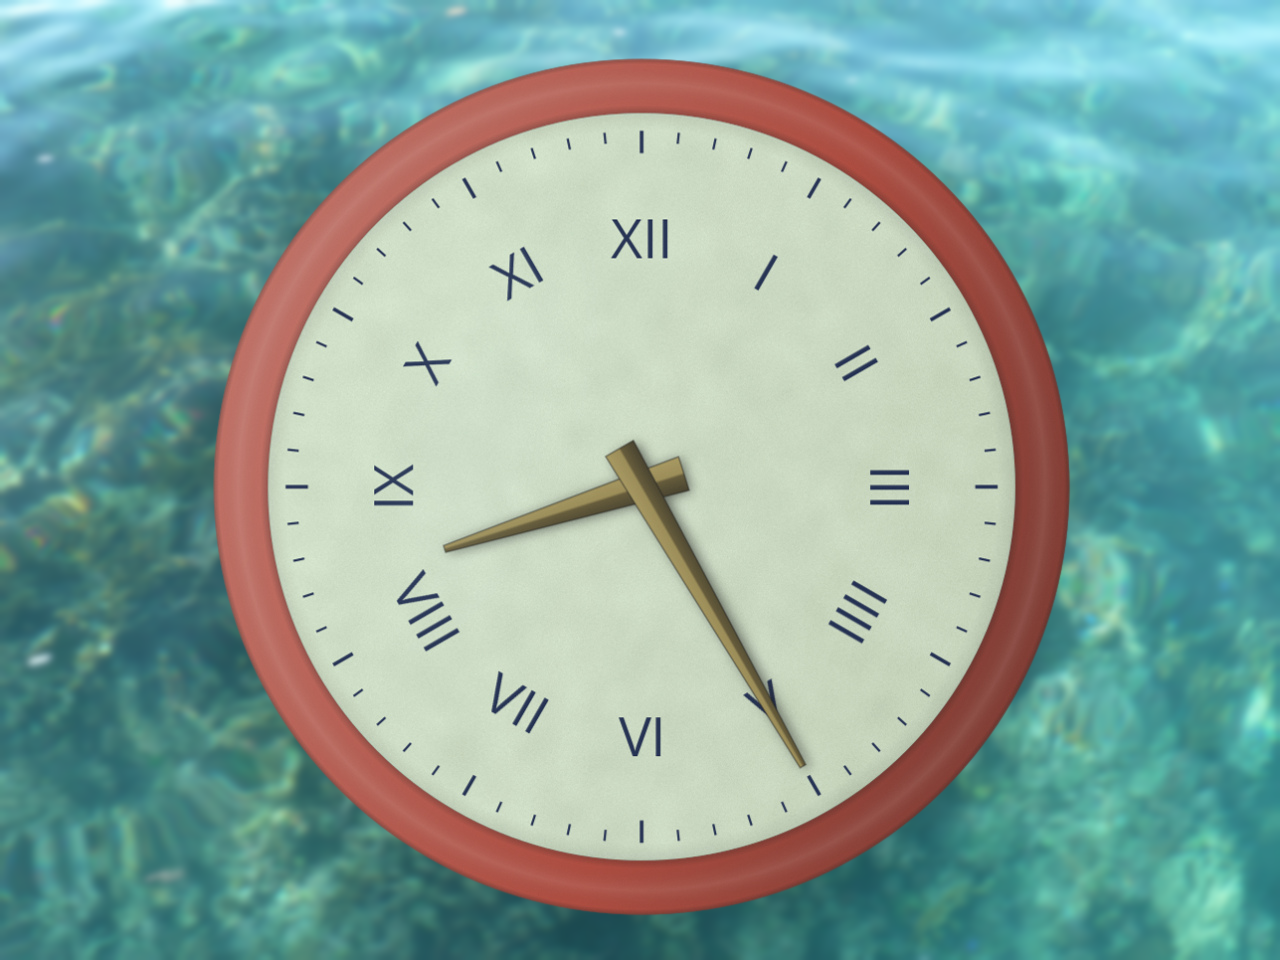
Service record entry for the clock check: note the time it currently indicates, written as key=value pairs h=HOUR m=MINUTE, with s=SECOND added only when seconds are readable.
h=8 m=25
